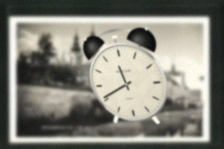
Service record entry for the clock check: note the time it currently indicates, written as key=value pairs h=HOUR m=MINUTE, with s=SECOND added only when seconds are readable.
h=11 m=41
